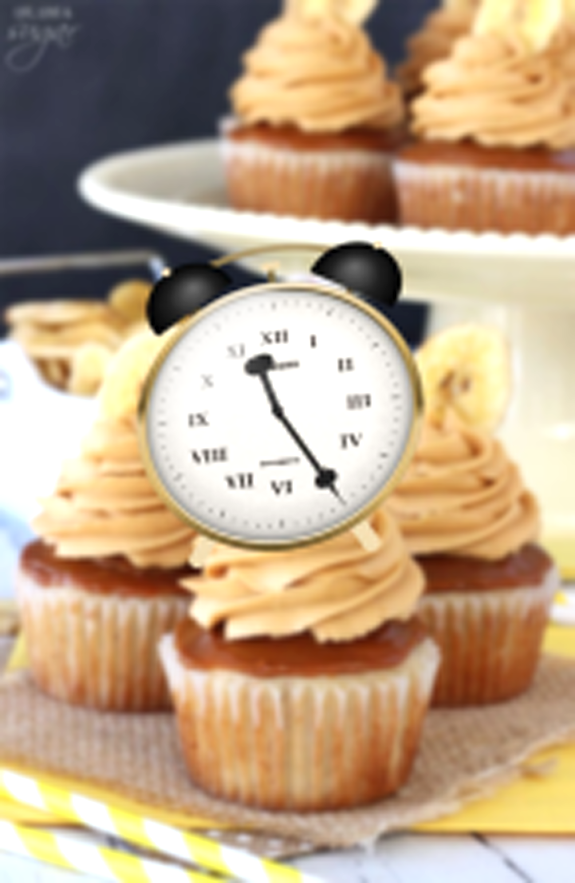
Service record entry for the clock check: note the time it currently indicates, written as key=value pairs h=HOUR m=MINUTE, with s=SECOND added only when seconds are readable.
h=11 m=25
